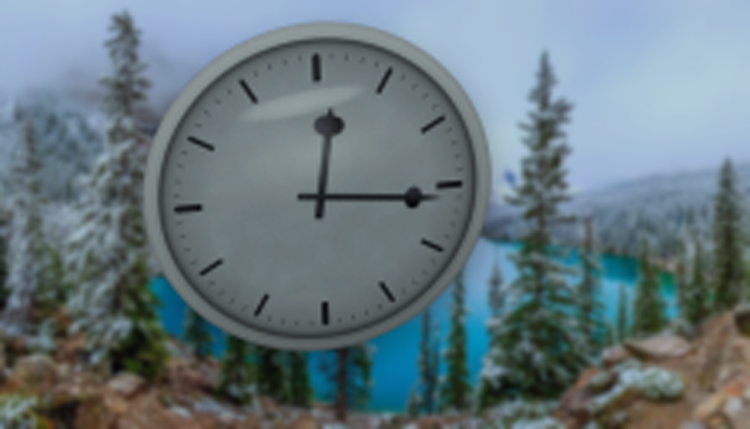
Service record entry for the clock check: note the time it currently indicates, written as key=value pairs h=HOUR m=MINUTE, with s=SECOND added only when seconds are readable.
h=12 m=16
